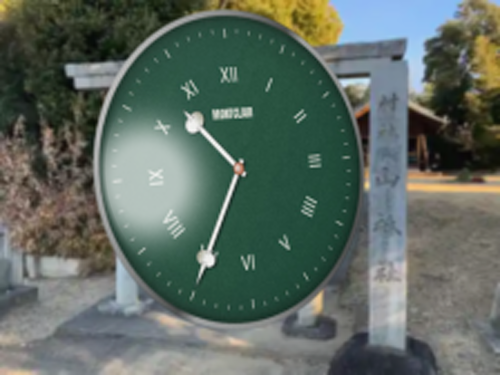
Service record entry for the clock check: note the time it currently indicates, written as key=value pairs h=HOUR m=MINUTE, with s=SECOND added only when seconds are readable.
h=10 m=35
